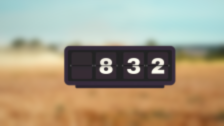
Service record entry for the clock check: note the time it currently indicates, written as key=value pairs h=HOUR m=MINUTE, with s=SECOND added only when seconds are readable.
h=8 m=32
